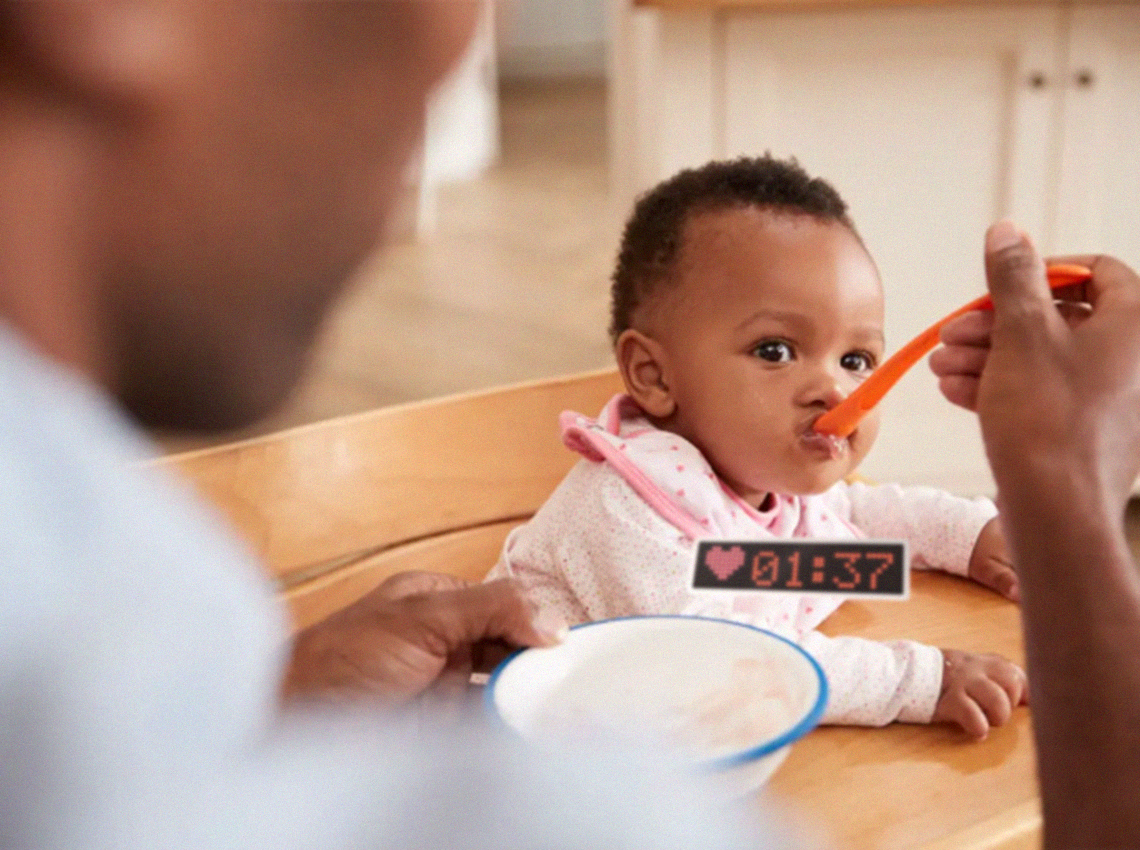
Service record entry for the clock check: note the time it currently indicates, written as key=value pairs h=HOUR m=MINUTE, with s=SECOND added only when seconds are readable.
h=1 m=37
